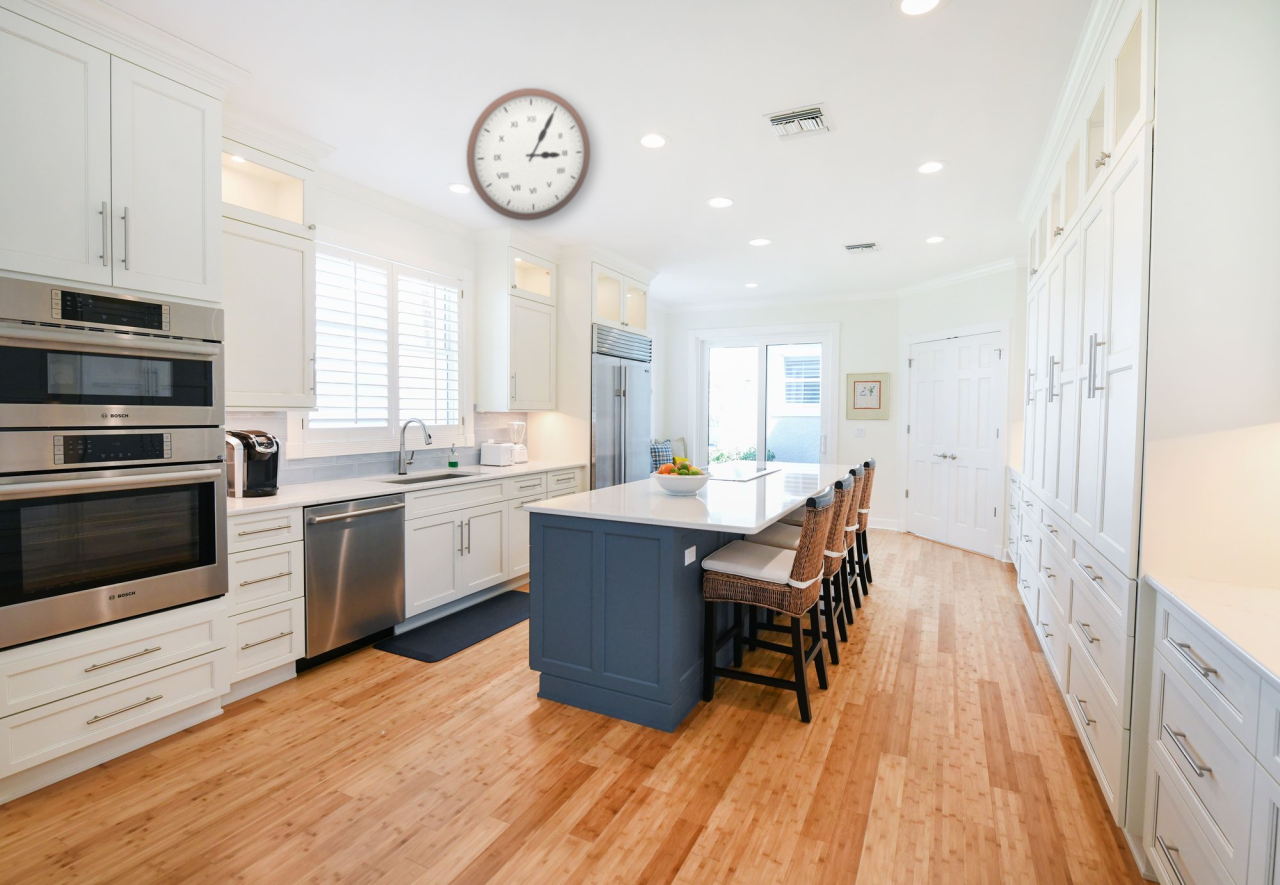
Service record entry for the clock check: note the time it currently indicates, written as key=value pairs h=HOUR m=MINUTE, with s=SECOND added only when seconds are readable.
h=3 m=5
